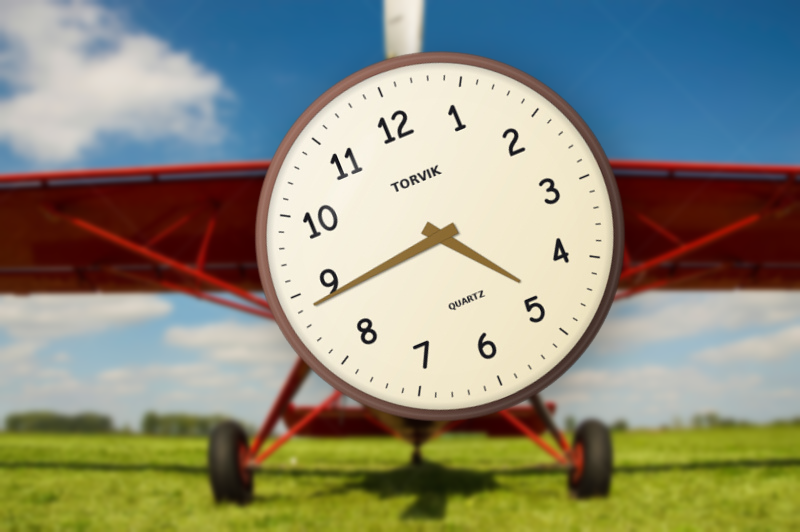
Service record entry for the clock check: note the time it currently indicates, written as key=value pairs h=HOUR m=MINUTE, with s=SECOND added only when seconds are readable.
h=4 m=44
